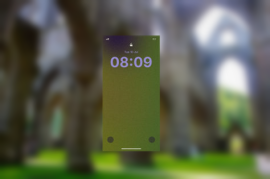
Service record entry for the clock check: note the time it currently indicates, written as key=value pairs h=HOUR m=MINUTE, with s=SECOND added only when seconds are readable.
h=8 m=9
